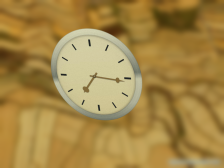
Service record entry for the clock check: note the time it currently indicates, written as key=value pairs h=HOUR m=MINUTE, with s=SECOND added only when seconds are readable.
h=7 m=16
